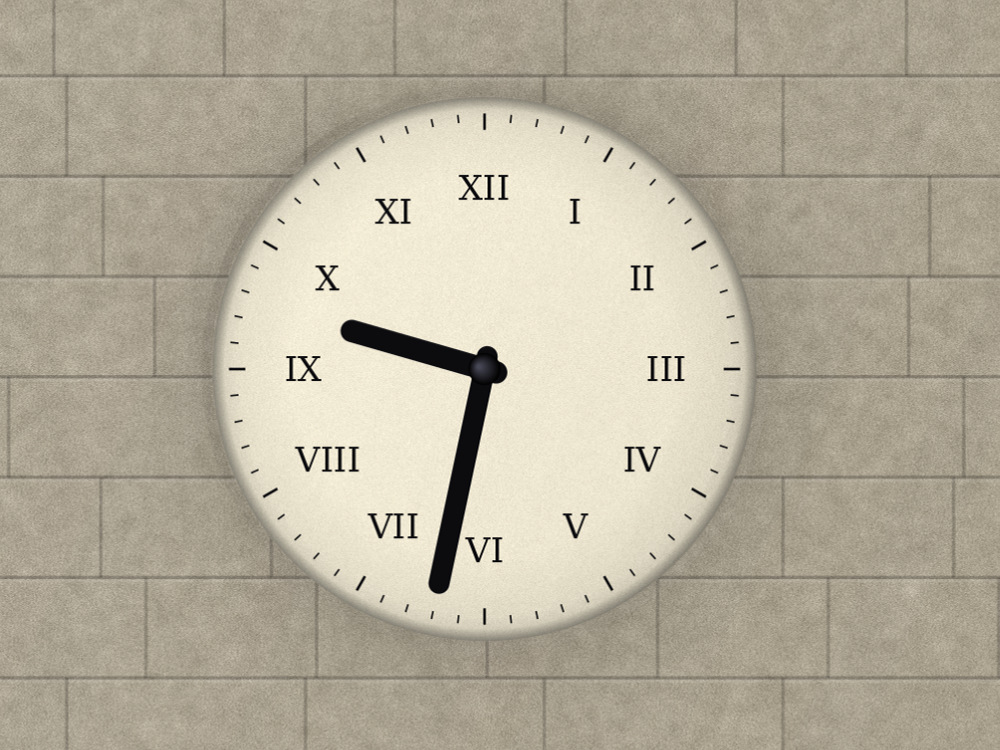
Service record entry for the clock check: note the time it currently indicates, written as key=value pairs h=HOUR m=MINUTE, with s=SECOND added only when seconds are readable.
h=9 m=32
